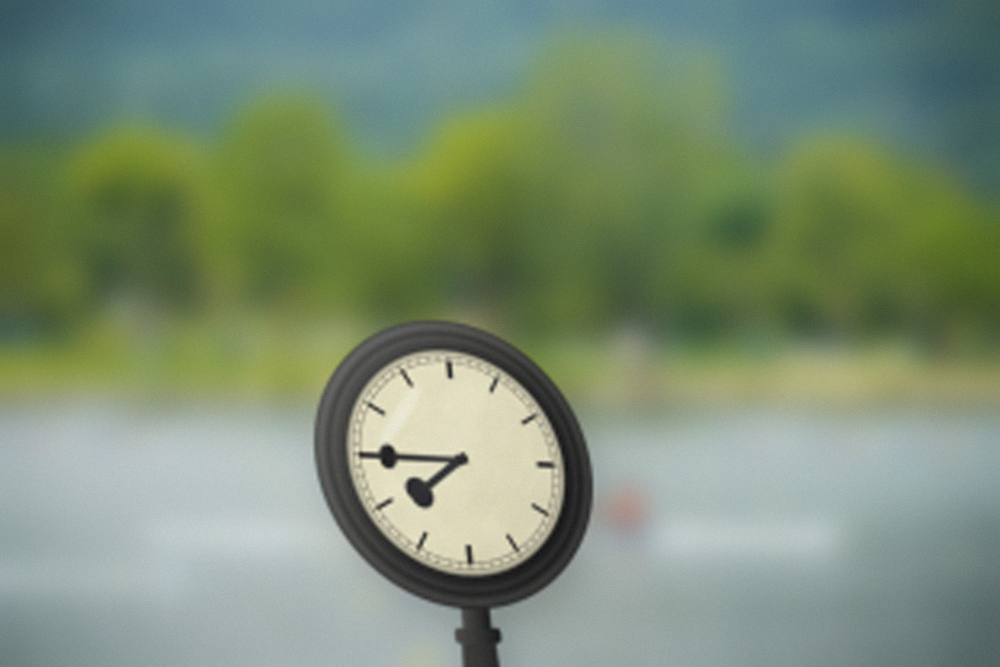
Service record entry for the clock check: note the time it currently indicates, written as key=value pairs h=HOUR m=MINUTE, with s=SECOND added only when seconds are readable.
h=7 m=45
